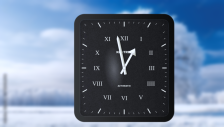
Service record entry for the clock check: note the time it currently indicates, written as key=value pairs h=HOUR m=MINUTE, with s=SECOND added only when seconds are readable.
h=12 m=58
